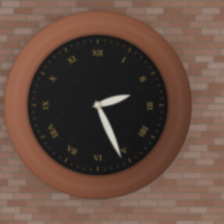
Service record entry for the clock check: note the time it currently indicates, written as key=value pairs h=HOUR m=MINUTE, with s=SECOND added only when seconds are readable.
h=2 m=26
